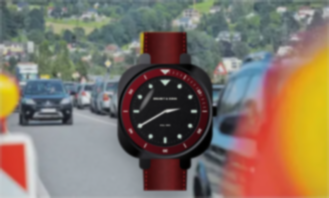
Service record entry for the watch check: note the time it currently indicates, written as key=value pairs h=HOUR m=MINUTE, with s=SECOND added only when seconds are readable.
h=2 m=40
